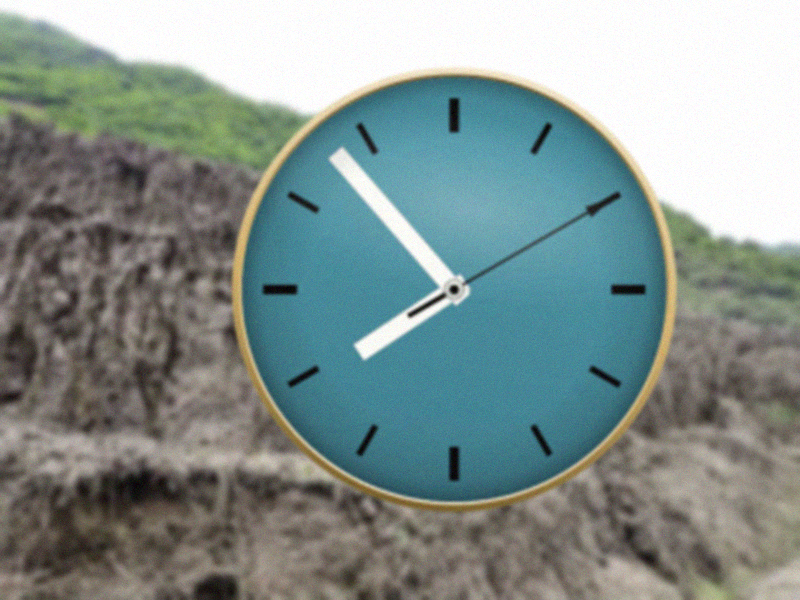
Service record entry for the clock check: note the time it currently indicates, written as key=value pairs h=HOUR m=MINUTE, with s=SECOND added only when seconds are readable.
h=7 m=53 s=10
